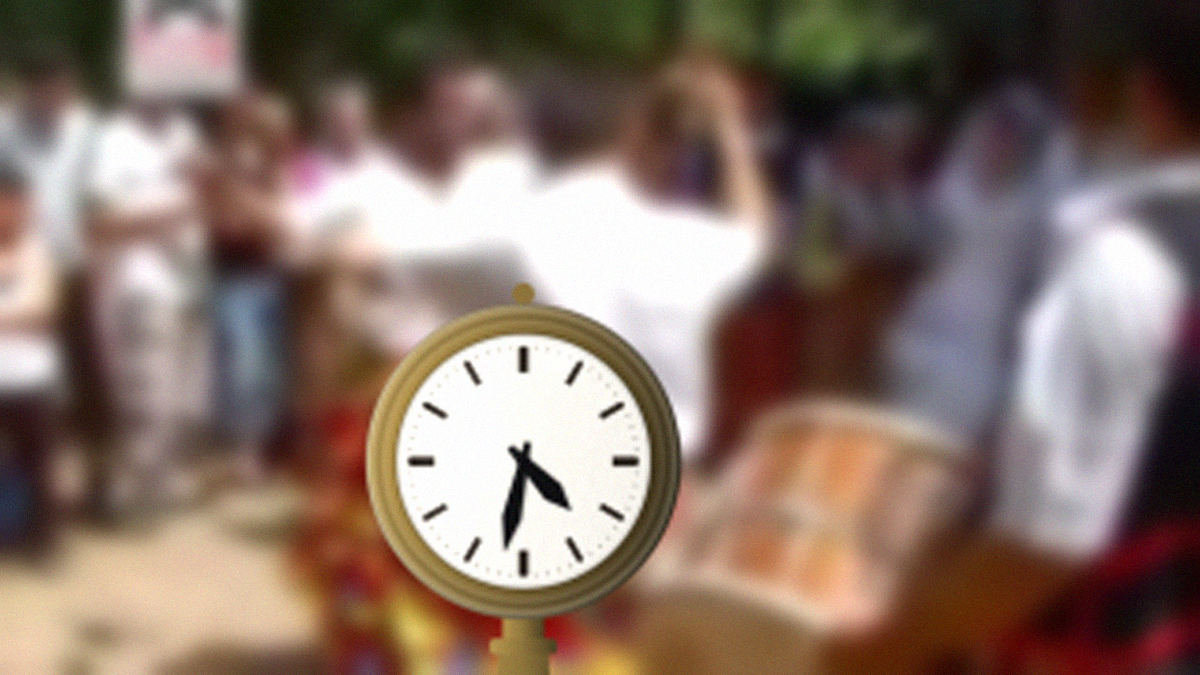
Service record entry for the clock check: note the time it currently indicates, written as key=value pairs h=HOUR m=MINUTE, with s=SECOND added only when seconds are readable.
h=4 m=32
